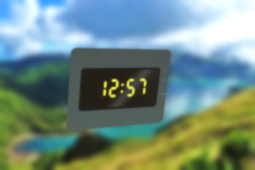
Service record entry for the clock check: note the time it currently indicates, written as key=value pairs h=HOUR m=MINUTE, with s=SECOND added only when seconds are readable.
h=12 m=57
